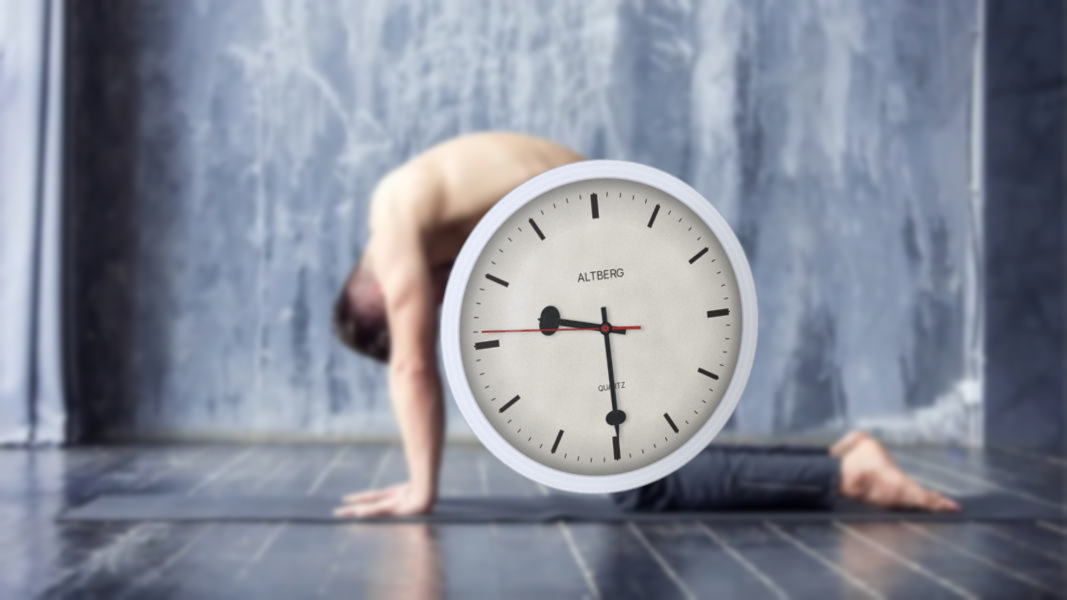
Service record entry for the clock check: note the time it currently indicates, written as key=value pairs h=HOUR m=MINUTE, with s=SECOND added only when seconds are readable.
h=9 m=29 s=46
